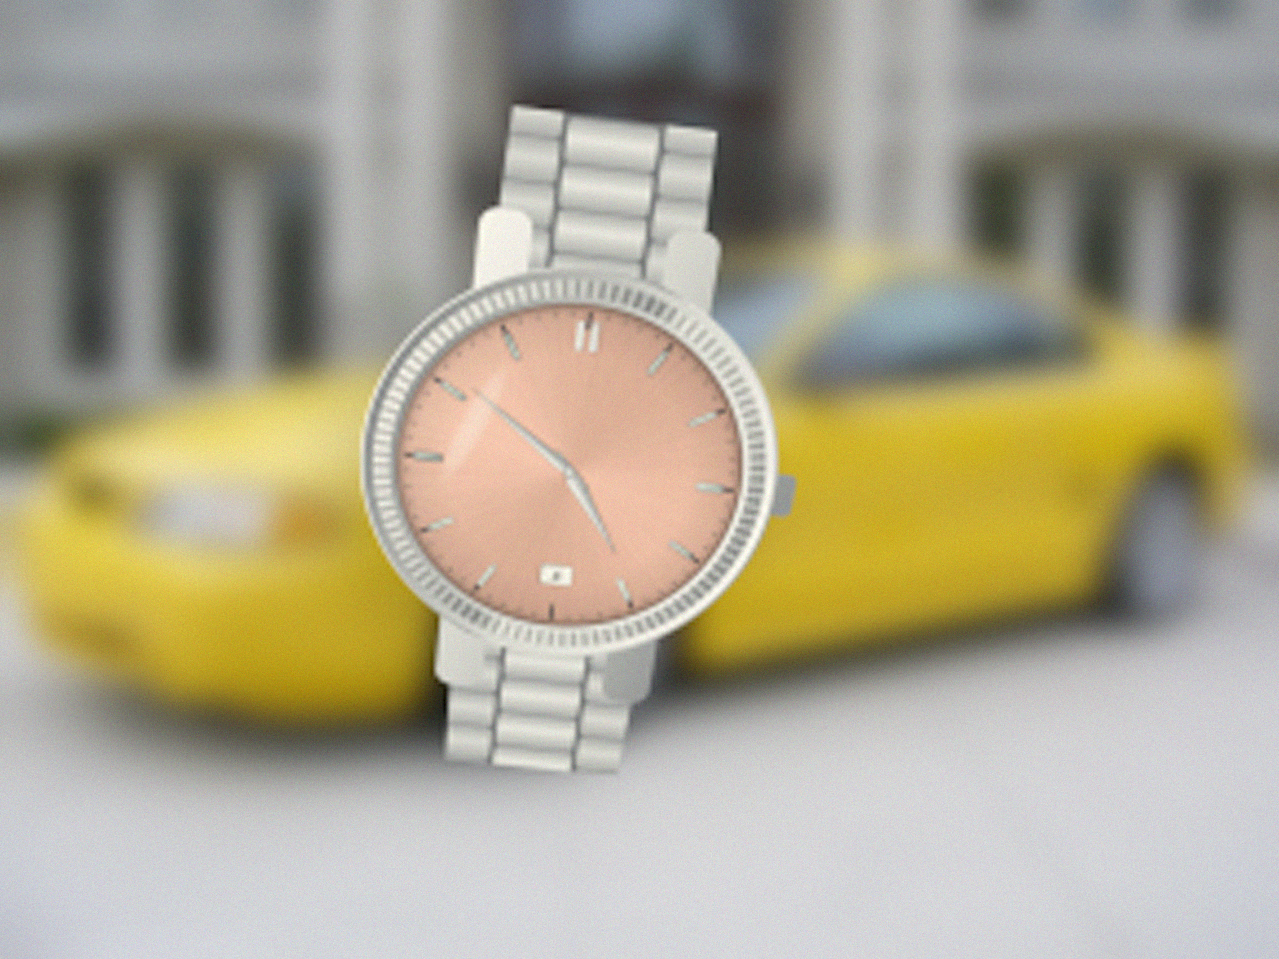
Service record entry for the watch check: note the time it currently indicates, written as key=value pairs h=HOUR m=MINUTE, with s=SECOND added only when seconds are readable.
h=4 m=51
